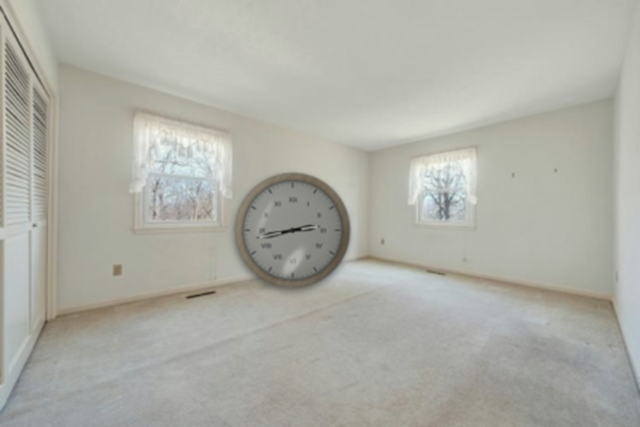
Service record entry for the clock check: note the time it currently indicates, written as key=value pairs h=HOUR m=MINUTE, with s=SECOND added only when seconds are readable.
h=2 m=43
